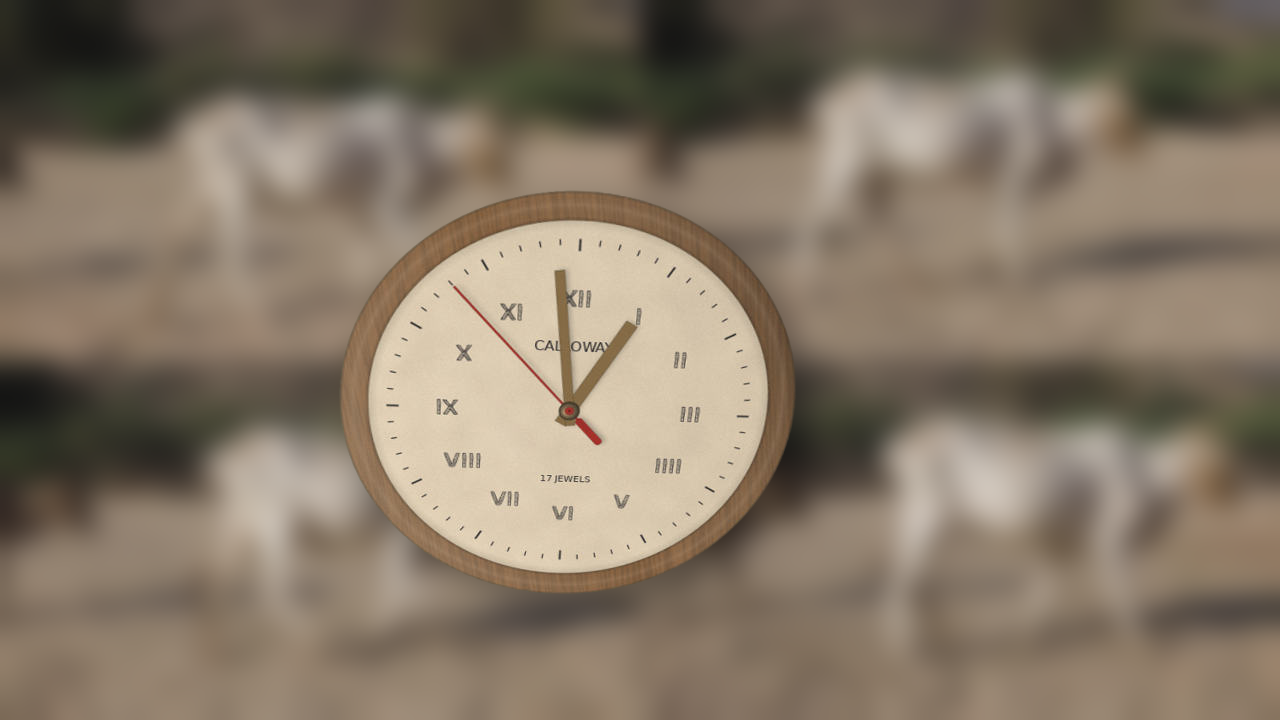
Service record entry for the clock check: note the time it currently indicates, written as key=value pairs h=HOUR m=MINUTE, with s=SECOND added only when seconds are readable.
h=12 m=58 s=53
